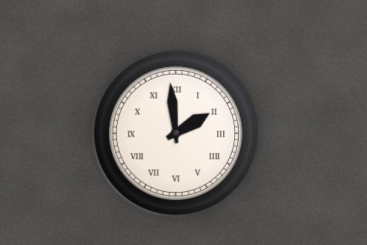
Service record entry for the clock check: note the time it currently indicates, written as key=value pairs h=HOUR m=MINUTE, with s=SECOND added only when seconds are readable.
h=1 m=59
